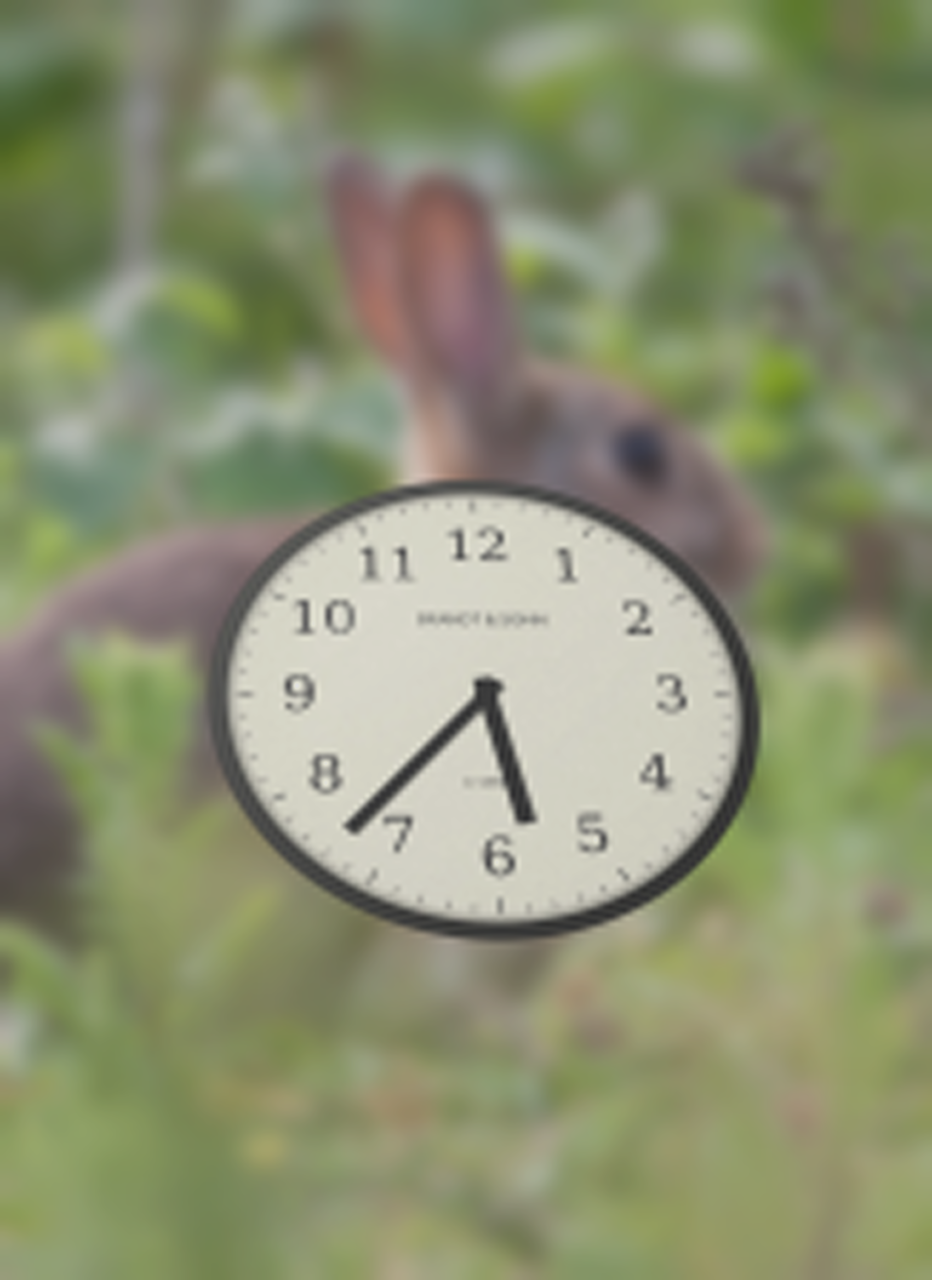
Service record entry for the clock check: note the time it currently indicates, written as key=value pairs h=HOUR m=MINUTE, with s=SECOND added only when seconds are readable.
h=5 m=37
